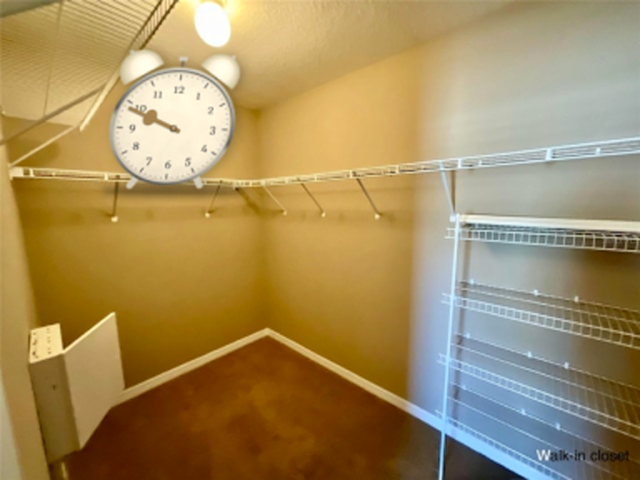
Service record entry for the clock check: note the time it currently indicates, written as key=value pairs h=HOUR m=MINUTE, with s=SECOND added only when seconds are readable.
h=9 m=49
